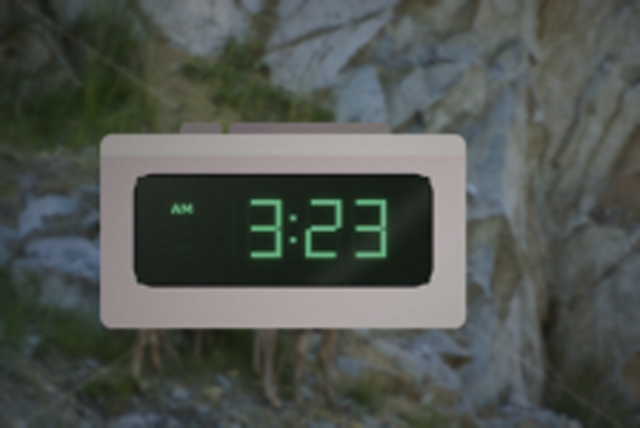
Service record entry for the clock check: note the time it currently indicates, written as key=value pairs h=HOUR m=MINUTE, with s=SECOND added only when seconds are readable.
h=3 m=23
